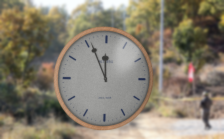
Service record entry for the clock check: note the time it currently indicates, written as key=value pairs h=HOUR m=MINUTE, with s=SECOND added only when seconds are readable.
h=11 m=56
